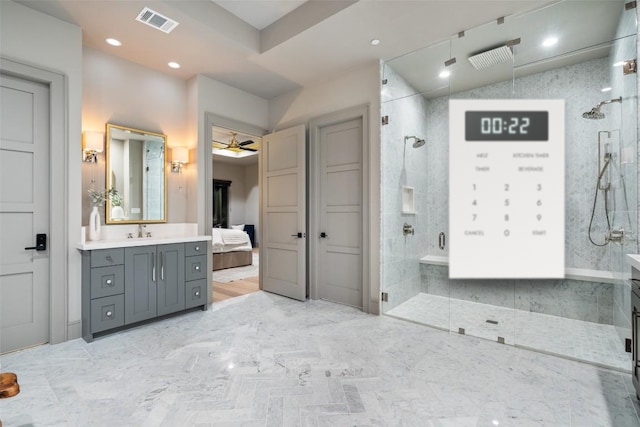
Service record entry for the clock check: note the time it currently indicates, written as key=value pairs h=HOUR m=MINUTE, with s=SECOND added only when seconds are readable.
h=0 m=22
